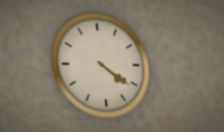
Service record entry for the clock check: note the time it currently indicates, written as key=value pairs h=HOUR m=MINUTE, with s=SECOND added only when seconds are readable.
h=4 m=21
